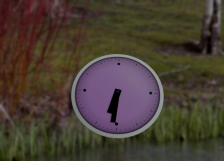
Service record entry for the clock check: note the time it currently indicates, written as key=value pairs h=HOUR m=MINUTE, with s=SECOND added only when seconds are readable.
h=6 m=31
